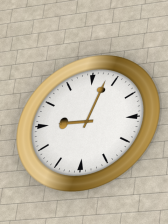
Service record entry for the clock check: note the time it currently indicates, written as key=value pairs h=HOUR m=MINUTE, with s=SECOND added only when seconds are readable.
h=9 m=3
